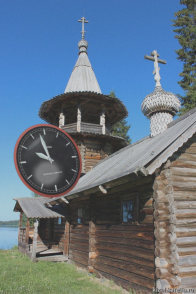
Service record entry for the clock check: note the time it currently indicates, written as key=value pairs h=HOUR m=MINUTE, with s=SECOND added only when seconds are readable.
h=9 m=58
